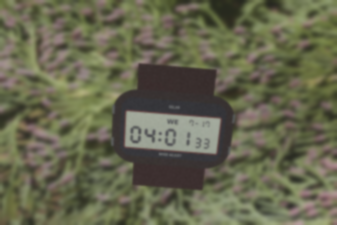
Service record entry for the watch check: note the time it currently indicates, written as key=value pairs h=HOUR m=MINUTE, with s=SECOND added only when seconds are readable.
h=4 m=1 s=33
